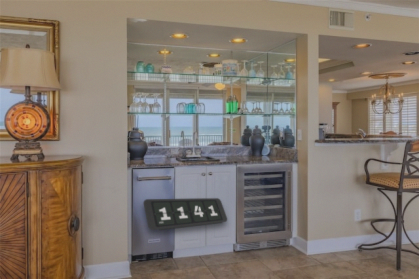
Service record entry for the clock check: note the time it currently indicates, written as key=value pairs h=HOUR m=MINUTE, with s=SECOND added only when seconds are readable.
h=11 m=41
